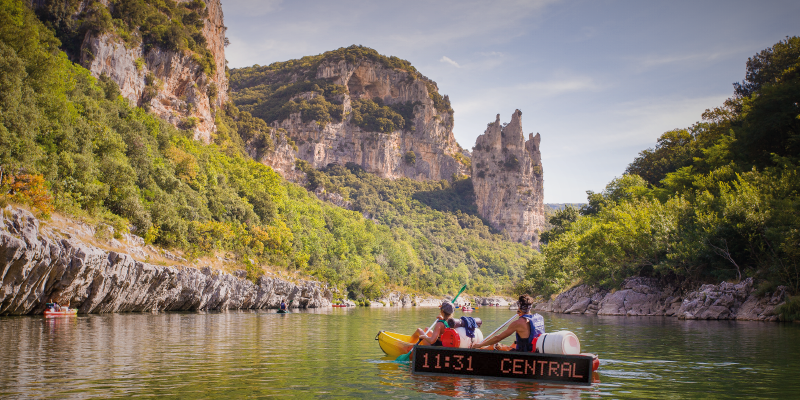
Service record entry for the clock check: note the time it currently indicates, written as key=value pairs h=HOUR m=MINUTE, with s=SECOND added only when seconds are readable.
h=11 m=31
